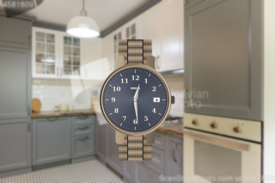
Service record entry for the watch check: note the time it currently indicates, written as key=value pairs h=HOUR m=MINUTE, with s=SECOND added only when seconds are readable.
h=12 m=29
